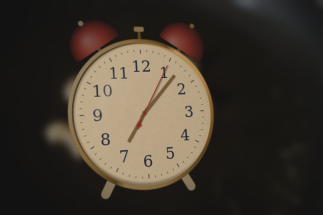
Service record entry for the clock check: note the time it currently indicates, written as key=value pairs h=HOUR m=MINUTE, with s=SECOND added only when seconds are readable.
h=7 m=7 s=5
